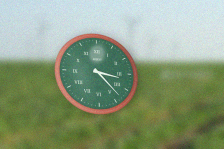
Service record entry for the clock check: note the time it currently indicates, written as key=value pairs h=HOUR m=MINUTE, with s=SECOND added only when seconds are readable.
h=3 m=23
